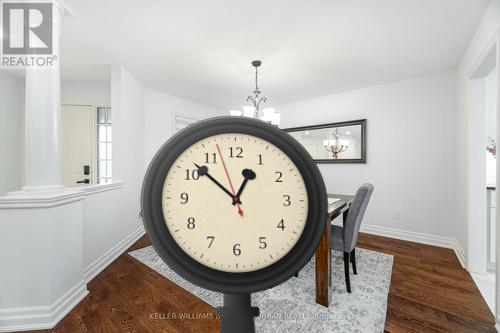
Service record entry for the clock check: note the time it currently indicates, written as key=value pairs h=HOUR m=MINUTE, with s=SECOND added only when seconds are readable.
h=12 m=51 s=57
